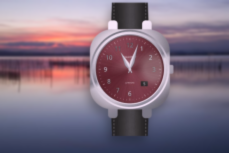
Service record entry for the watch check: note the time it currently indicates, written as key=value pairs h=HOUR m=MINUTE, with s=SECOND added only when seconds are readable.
h=11 m=3
